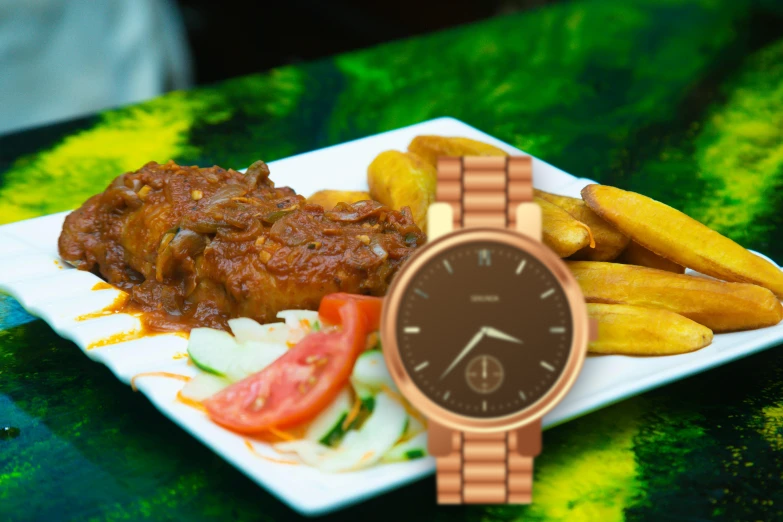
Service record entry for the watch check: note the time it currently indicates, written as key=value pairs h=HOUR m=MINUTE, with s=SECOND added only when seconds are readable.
h=3 m=37
